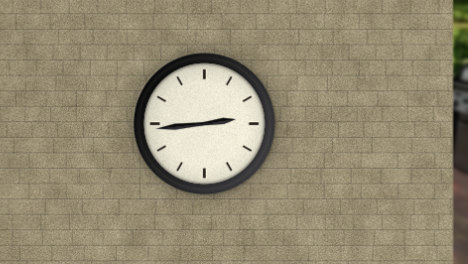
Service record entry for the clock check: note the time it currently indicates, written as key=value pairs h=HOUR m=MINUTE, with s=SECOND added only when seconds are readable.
h=2 m=44
